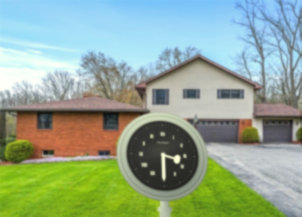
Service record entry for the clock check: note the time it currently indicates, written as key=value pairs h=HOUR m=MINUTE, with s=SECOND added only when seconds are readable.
h=3 m=30
